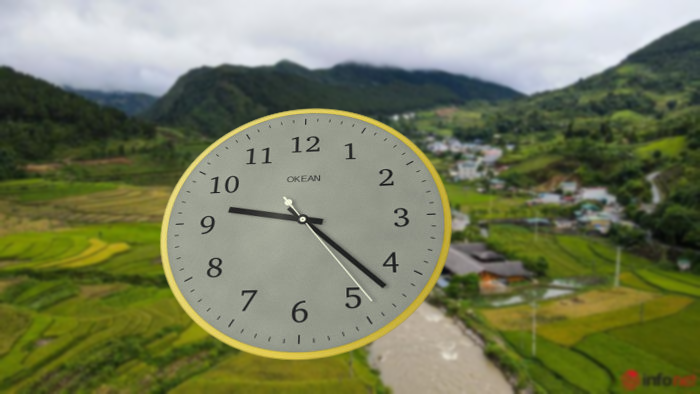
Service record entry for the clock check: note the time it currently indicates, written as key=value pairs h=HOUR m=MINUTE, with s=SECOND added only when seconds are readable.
h=9 m=22 s=24
